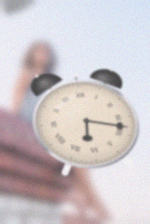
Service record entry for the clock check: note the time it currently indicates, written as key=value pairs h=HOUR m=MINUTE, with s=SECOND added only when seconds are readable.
h=6 m=18
